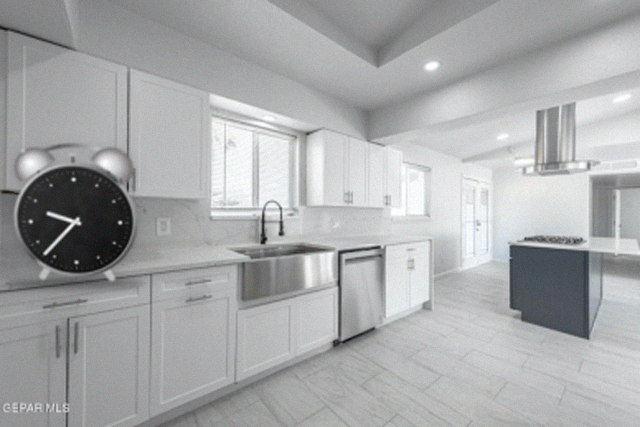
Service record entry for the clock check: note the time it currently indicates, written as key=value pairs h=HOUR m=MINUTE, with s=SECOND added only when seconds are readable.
h=9 m=37
